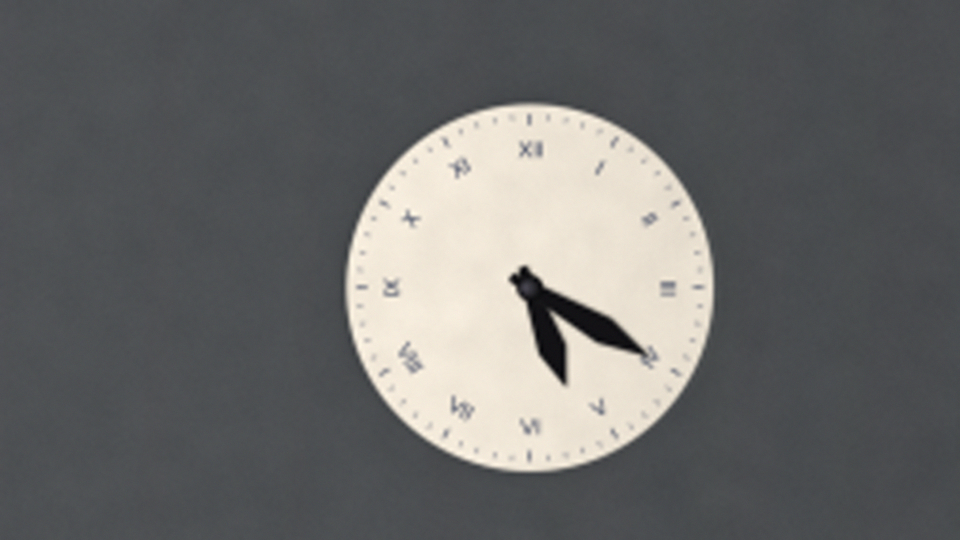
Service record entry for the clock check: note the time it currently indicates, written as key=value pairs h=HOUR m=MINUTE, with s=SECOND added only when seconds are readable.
h=5 m=20
